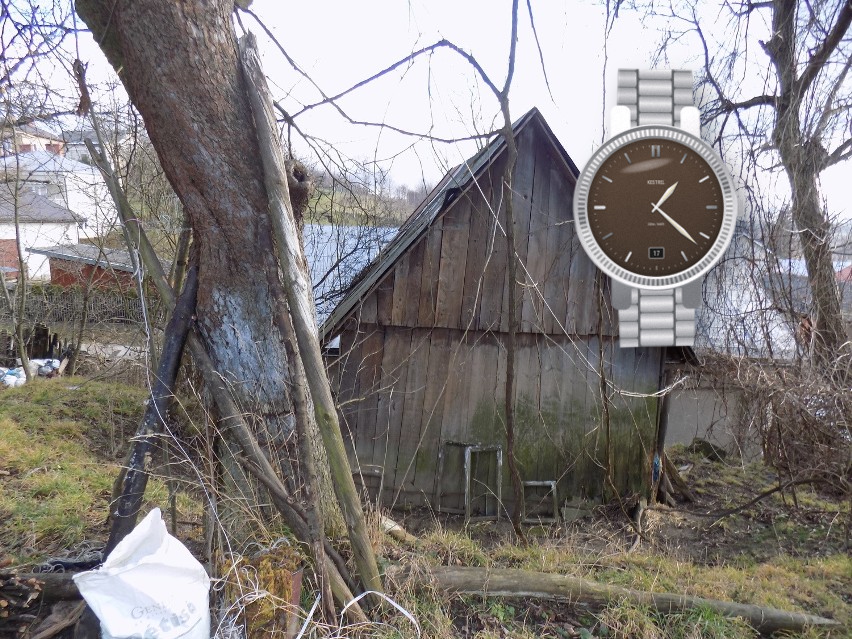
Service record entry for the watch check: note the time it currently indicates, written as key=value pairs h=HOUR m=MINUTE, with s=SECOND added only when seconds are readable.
h=1 m=22
